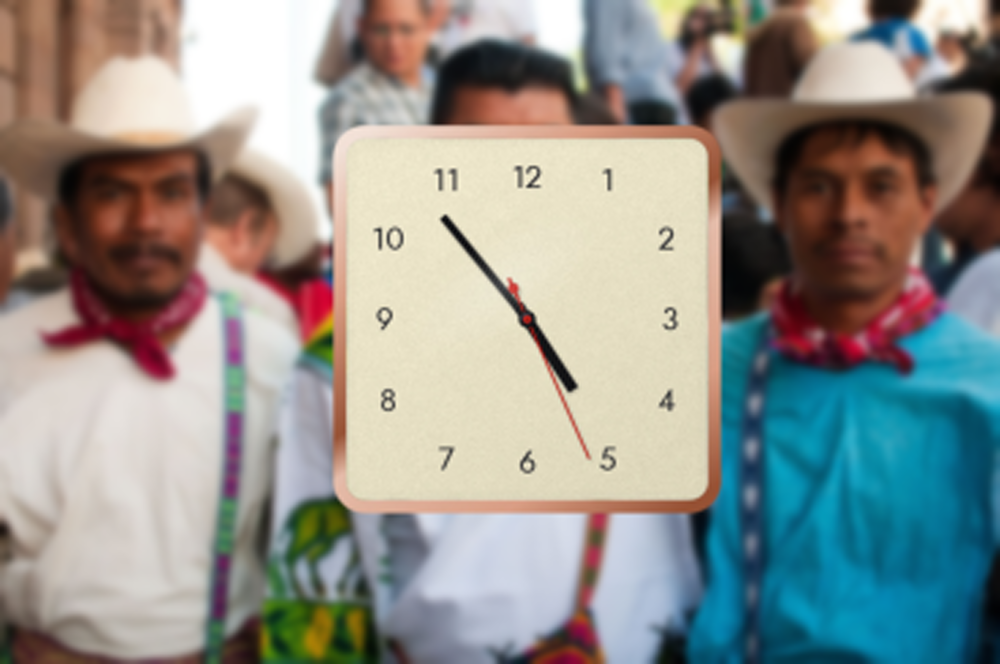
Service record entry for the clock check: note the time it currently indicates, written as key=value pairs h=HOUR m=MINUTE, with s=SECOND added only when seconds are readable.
h=4 m=53 s=26
